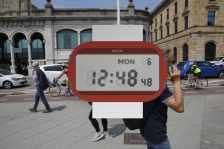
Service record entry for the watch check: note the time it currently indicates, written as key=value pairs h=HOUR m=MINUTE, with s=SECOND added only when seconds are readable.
h=12 m=48 s=48
